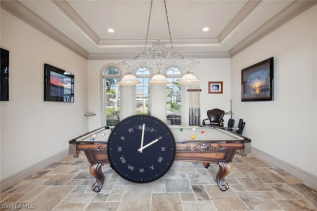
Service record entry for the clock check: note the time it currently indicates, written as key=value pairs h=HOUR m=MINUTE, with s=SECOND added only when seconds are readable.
h=2 m=1
